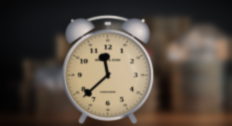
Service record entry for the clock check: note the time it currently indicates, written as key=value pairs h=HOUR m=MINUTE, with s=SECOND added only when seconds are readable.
h=11 m=38
